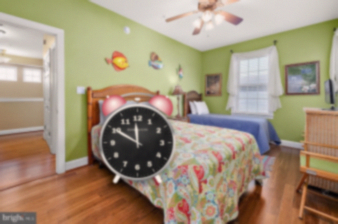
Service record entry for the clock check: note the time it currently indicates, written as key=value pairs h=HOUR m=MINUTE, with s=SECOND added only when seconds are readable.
h=11 m=50
